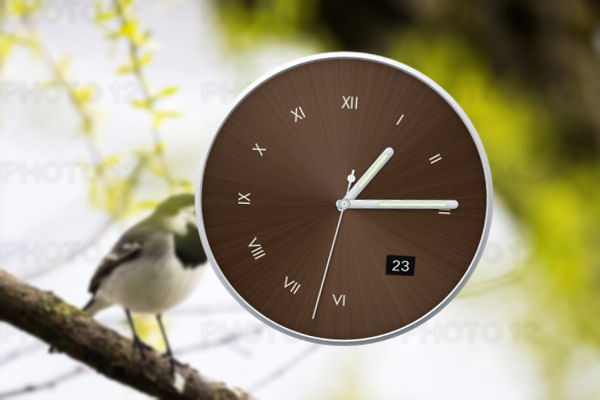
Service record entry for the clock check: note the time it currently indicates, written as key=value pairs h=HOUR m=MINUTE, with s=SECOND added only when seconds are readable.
h=1 m=14 s=32
